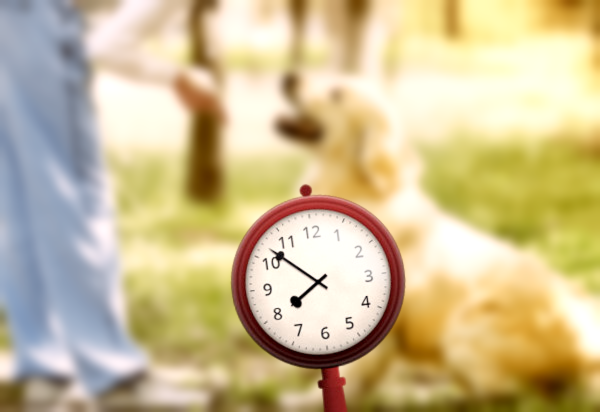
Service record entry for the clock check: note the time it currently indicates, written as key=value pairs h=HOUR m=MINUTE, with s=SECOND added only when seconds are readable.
h=7 m=52
